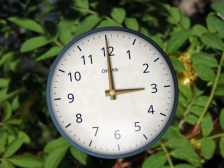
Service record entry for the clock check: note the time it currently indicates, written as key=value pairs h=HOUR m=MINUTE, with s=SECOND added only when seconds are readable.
h=3 m=0
